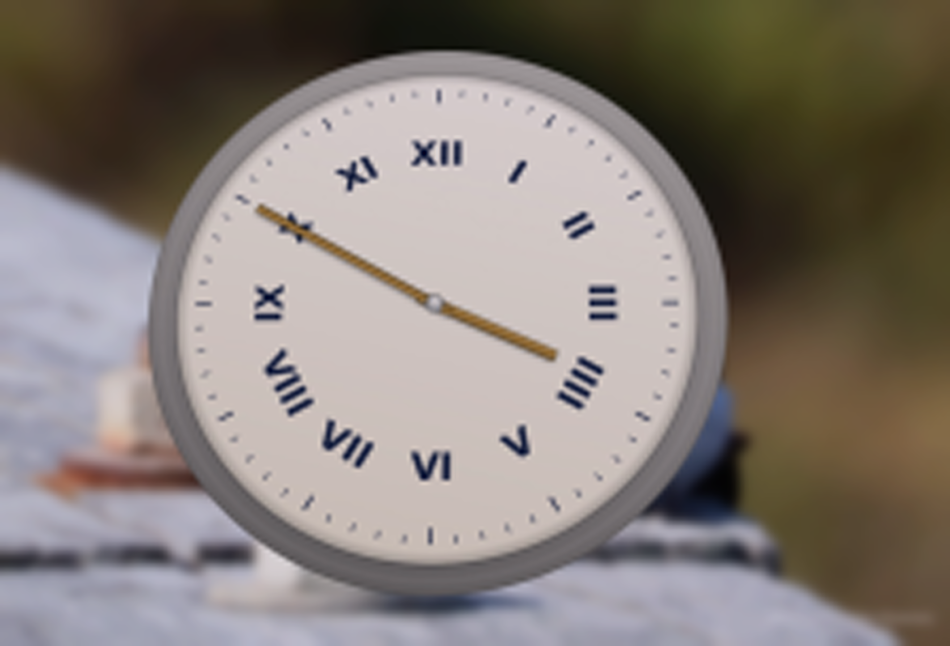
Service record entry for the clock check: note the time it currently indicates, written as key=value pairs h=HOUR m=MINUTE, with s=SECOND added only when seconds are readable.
h=3 m=50
